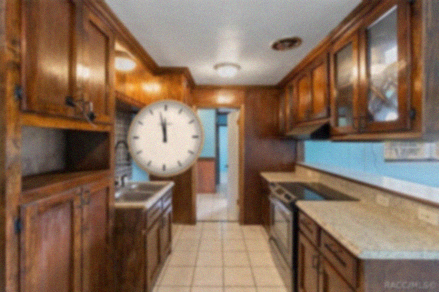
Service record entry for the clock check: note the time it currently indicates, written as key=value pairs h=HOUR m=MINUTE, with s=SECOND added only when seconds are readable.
h=11 m=58
